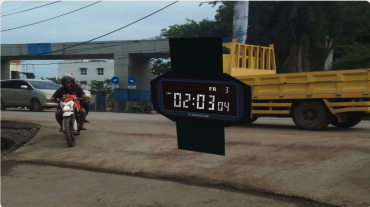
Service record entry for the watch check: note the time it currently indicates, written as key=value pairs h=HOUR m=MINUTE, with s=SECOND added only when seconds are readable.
h=2 m=3 s=4
